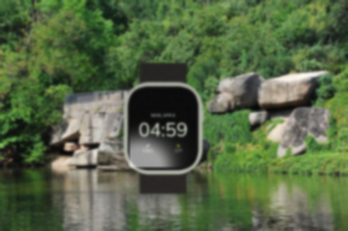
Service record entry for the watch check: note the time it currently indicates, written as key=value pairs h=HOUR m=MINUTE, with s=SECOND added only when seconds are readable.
h=4 m=59
